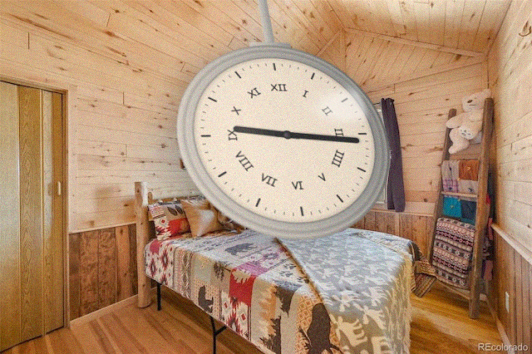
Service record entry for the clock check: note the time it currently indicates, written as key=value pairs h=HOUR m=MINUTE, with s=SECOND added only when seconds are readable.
h=9 m=16
